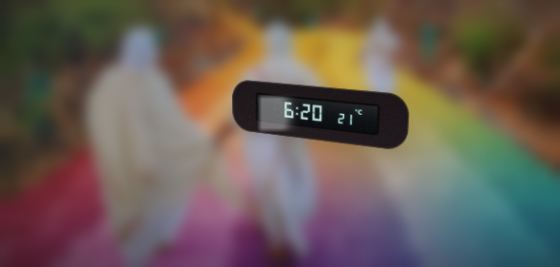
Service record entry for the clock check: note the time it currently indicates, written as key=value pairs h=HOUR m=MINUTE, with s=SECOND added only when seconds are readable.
h=6 m=20
